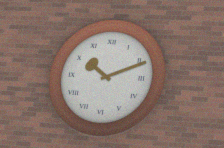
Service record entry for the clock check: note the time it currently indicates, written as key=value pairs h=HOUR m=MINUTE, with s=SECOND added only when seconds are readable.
h=10 m=11
